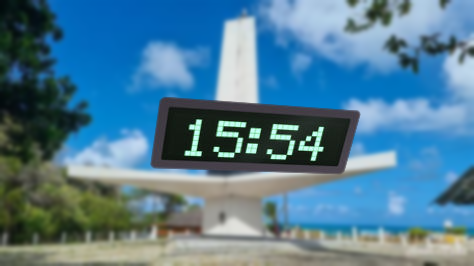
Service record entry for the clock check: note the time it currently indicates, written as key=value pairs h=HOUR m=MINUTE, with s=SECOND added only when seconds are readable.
h=15 m=54
